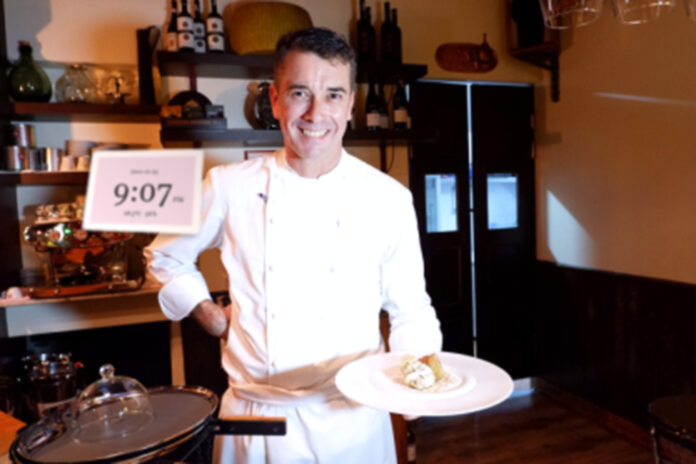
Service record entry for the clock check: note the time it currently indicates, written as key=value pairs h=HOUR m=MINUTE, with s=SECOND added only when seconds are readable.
h=9 m=7
